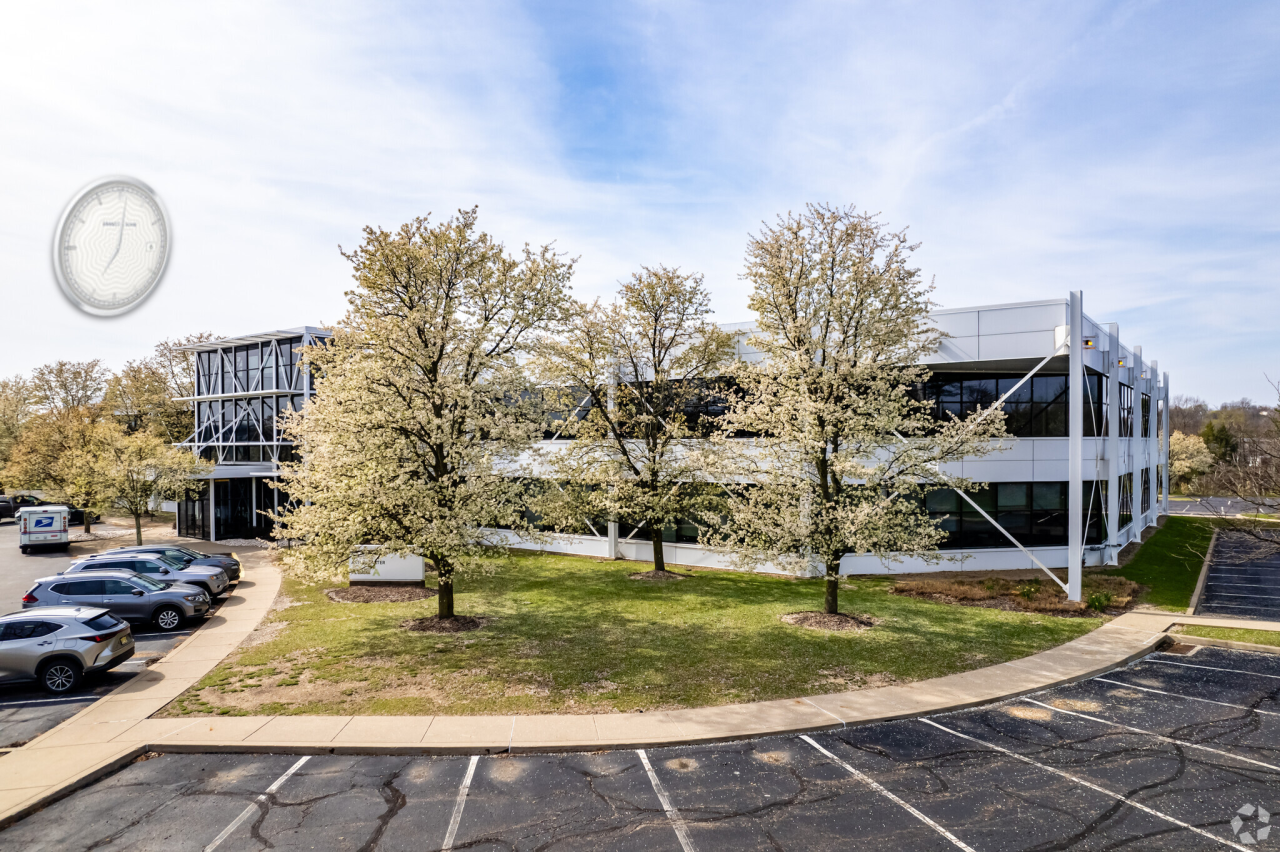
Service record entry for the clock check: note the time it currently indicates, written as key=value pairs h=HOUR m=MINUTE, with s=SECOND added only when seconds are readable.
h=7 m=1
